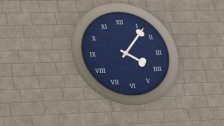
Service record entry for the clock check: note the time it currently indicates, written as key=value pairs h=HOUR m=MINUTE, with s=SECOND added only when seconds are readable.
h=4 m=7
